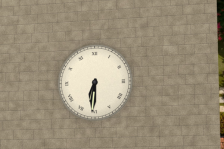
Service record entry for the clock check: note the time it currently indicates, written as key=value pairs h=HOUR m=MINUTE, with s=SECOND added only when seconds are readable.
h=6 m=31
